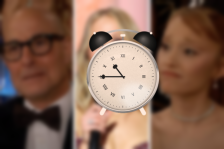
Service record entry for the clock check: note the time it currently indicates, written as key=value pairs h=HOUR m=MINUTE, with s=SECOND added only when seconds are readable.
h=10 m=45
